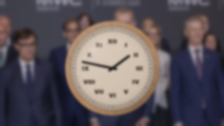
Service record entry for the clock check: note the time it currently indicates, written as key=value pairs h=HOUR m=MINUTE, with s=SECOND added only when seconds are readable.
h=1 m=47
